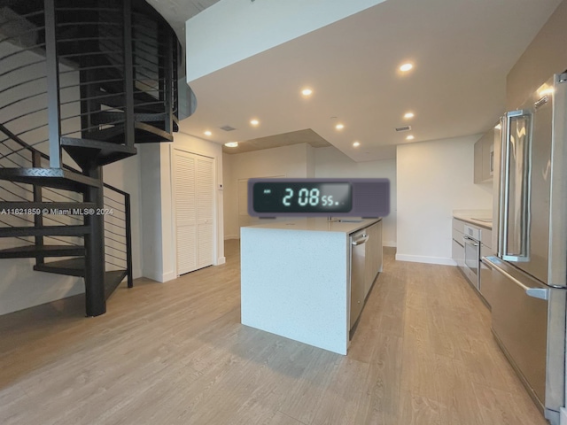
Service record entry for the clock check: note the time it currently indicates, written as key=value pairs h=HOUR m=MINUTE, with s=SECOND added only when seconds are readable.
h=2 m=8 s=55
